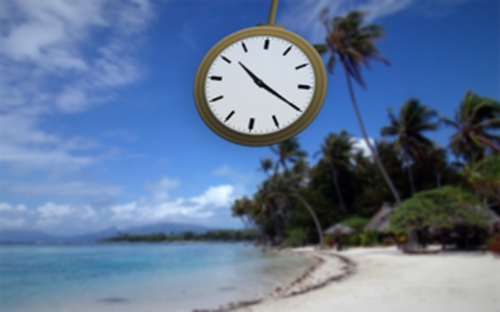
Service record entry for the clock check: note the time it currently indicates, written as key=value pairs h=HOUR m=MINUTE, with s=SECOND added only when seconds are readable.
h=10 m=20
